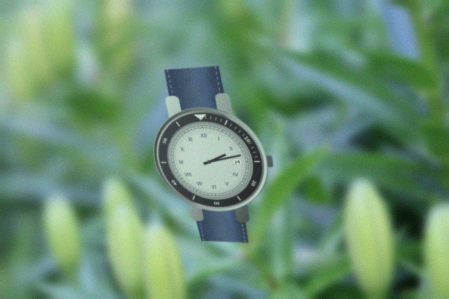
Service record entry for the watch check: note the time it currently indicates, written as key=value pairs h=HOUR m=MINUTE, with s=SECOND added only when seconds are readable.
h=2 m=13
